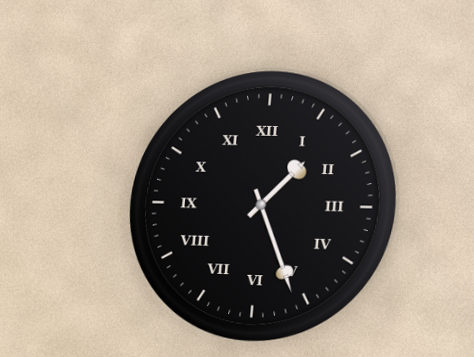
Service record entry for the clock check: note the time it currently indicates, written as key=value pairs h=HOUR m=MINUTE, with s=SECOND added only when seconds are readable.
h=1 m=26
